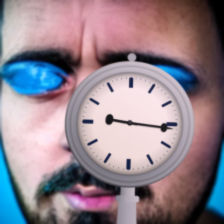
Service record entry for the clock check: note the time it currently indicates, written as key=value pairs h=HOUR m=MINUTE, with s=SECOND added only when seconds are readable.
h=9 m=16
